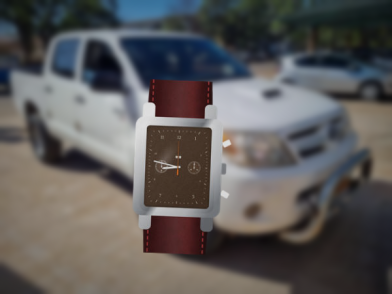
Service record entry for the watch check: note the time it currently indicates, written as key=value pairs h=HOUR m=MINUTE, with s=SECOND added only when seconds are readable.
h=8 m=47
